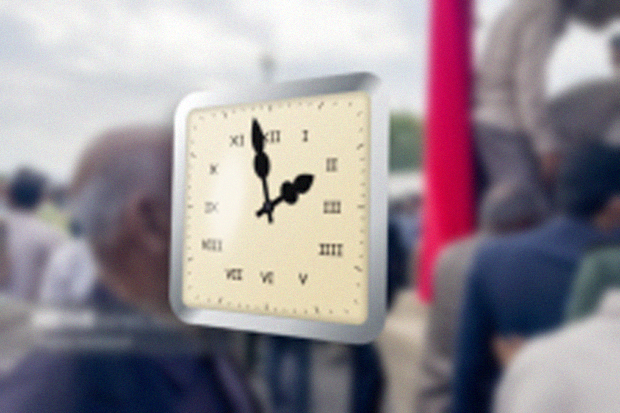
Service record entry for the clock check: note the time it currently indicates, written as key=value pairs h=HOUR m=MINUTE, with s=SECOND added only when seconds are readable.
h=1 m=58
